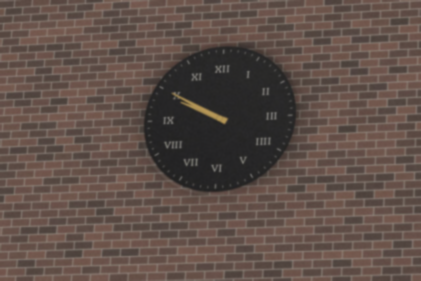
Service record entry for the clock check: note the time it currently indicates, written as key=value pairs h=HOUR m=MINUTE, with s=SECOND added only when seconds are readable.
h=9 m=50
